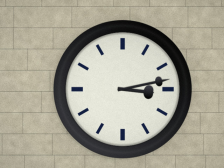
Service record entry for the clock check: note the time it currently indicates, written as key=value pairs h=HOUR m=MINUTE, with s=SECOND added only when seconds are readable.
h=3 m=13
